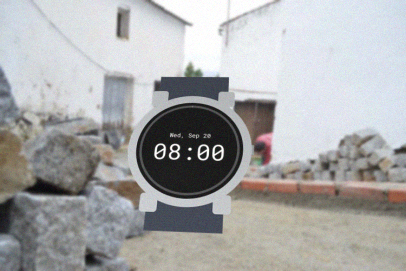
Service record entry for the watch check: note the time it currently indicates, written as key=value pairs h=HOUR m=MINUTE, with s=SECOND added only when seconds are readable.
h=8 m=0
